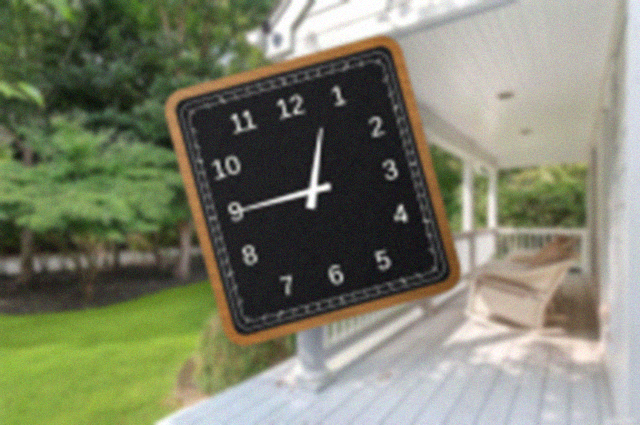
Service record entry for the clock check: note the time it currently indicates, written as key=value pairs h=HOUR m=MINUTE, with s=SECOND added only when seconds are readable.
h=12 m=45
